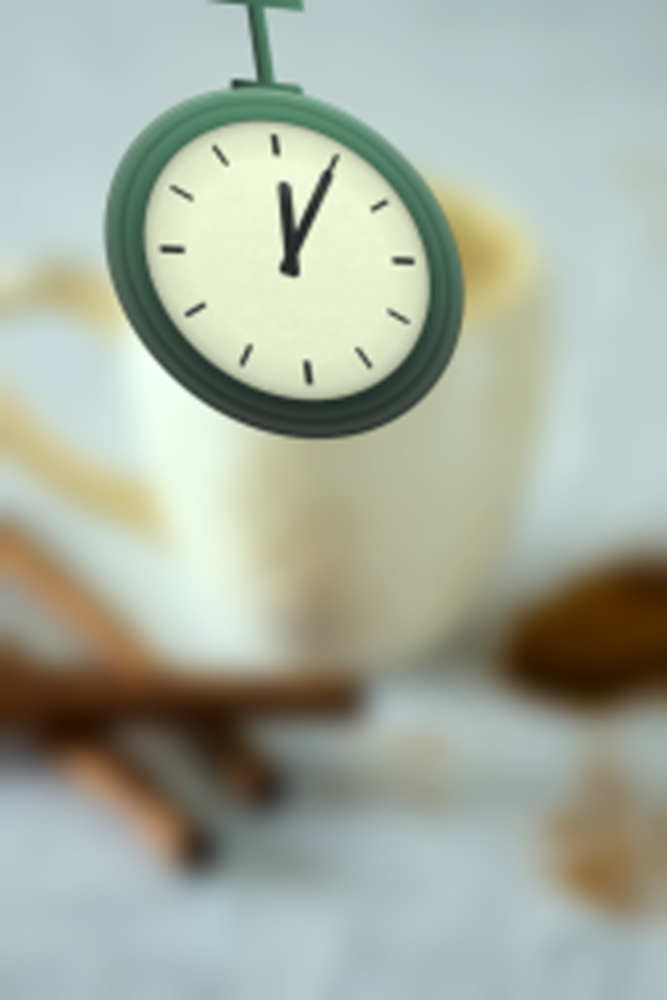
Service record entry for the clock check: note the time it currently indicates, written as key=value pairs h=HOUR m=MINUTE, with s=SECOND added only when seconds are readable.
h=12 m=5
